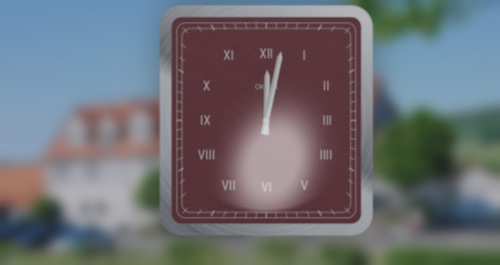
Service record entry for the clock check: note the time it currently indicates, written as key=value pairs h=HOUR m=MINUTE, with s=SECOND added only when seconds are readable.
h=12 m=2
